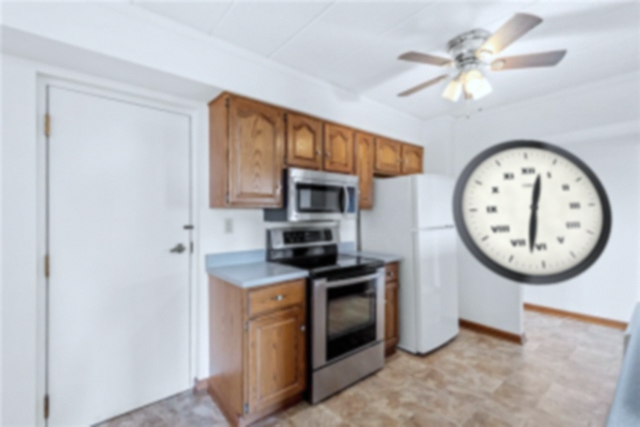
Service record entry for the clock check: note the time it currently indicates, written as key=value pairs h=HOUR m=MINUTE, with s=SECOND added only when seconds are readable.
h=12 m=32
